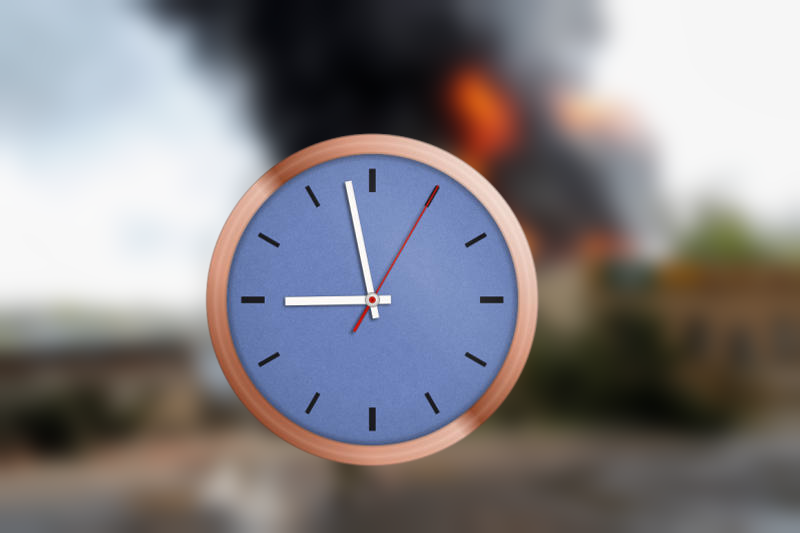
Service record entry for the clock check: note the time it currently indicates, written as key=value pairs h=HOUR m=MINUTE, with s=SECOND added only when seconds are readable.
h=8 m=58 s=5
